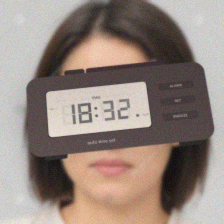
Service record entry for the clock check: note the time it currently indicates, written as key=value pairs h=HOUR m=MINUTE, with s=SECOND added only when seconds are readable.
h=18 m=32
